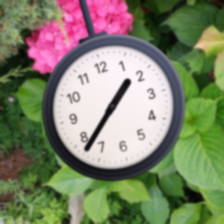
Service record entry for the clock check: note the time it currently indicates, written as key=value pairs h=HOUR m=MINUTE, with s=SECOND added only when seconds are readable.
h=1 m=38
